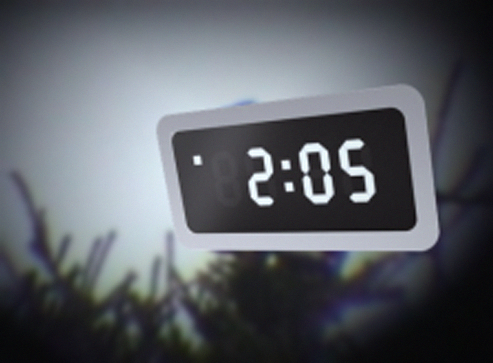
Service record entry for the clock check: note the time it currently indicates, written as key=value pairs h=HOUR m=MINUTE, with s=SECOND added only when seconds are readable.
h=2 m=5
